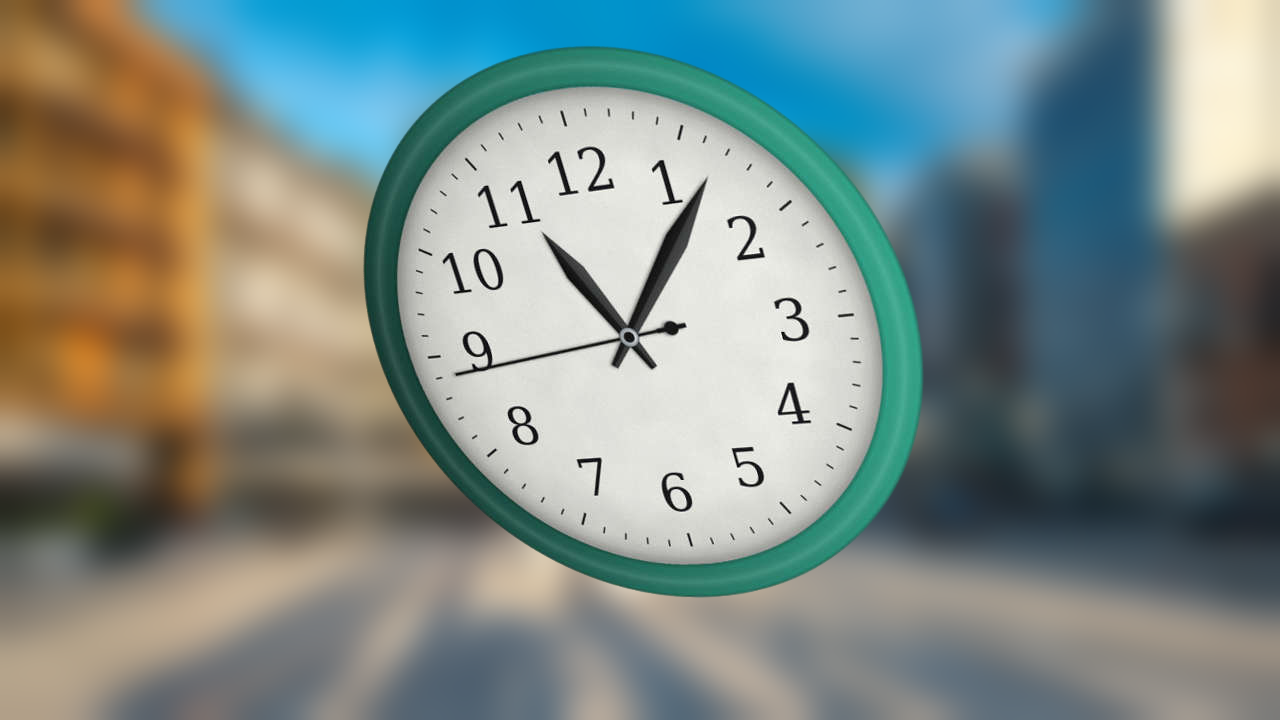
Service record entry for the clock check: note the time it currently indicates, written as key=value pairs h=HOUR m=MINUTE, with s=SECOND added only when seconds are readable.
h=11 m=6 s=44
